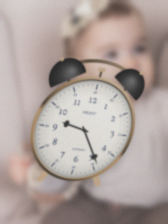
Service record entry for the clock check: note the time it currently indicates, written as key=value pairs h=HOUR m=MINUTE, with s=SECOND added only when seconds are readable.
h=9 m=24
